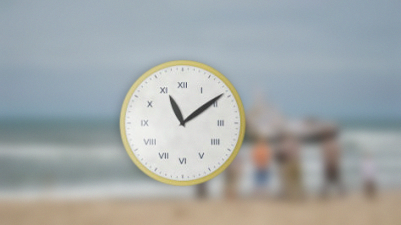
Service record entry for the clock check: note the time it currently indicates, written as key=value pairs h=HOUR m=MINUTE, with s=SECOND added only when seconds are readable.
h=11 m=9
